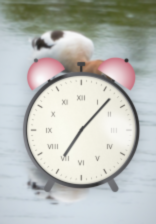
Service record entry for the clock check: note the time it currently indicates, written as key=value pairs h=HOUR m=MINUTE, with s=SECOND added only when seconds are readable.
h=7 m=7
